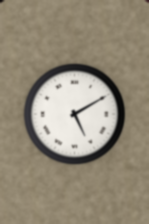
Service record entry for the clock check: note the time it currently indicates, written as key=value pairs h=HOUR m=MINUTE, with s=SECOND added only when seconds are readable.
h=5 m=10
